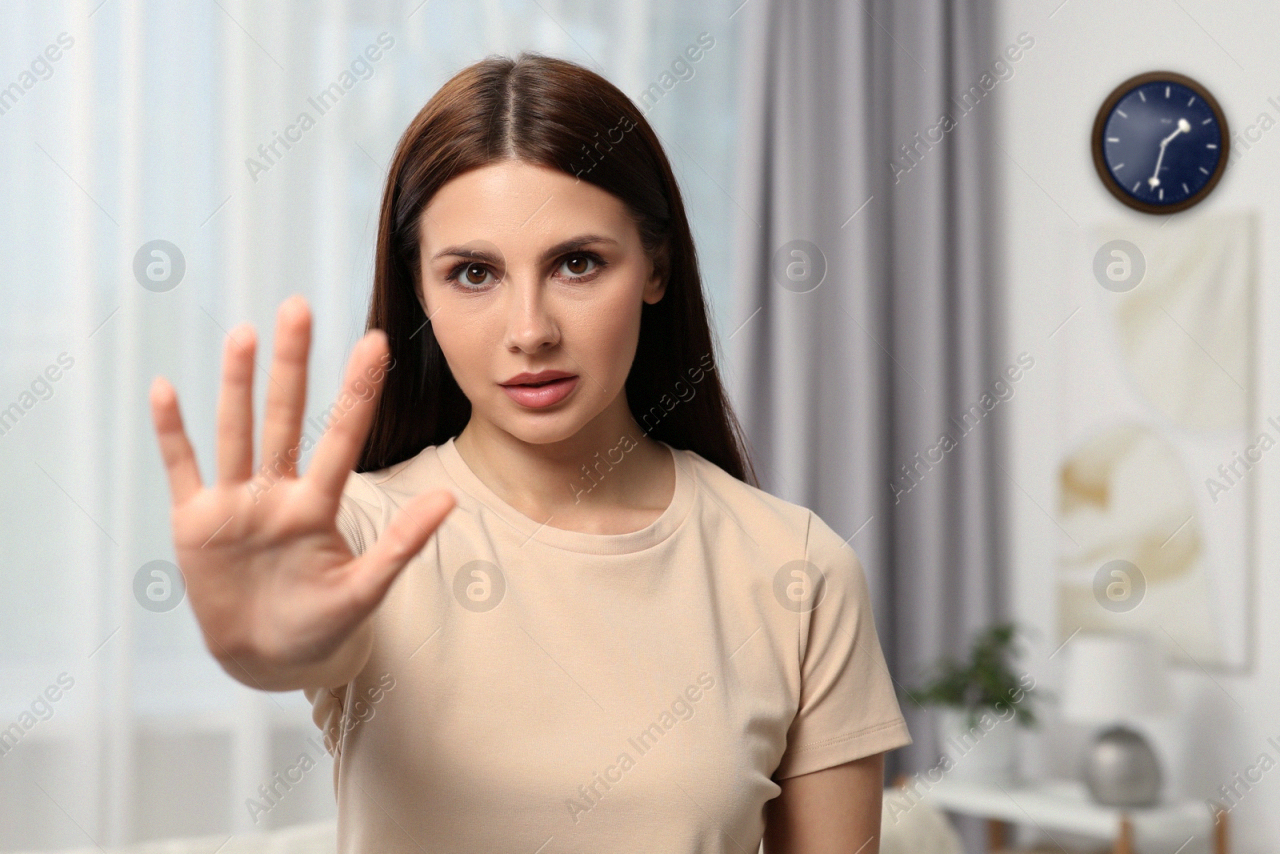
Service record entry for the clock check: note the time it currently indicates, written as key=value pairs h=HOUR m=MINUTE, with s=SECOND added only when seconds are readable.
h=1 m=32
